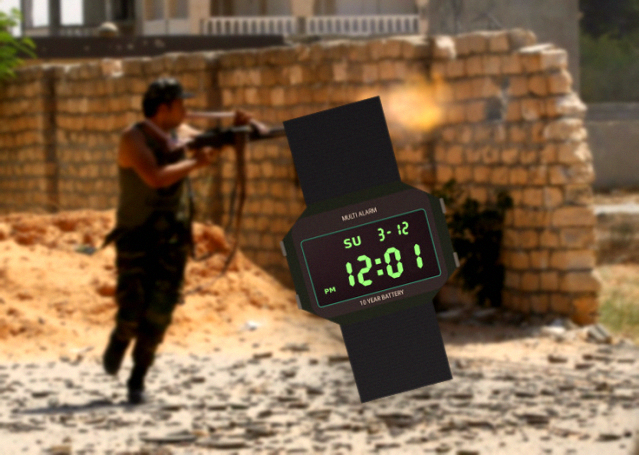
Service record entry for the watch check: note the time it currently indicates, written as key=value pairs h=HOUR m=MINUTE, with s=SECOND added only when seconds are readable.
h=12 m=1
